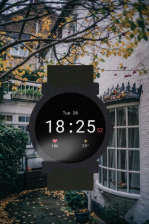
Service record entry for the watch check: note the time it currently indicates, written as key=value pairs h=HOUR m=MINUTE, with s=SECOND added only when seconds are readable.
h=18 m=25
